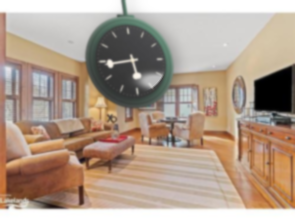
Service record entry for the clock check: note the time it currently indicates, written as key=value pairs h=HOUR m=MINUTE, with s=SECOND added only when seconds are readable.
h=5 m=44
